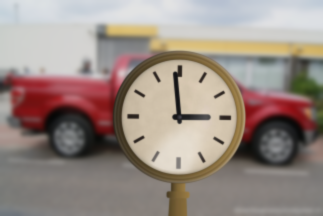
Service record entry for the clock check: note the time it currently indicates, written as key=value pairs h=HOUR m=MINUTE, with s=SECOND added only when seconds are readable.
h=2 m=59
